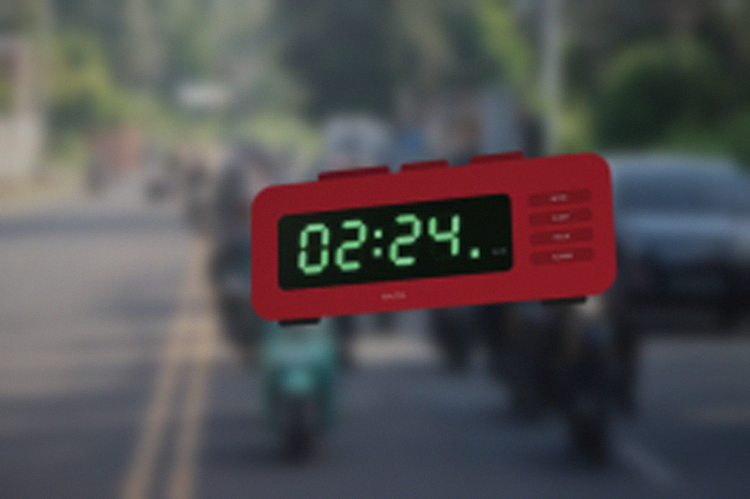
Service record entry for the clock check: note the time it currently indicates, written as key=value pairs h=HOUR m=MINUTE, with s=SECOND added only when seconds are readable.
h=2 m=24
